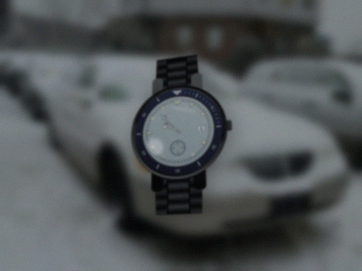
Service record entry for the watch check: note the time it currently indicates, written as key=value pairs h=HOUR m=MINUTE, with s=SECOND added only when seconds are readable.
h=9 m=53
